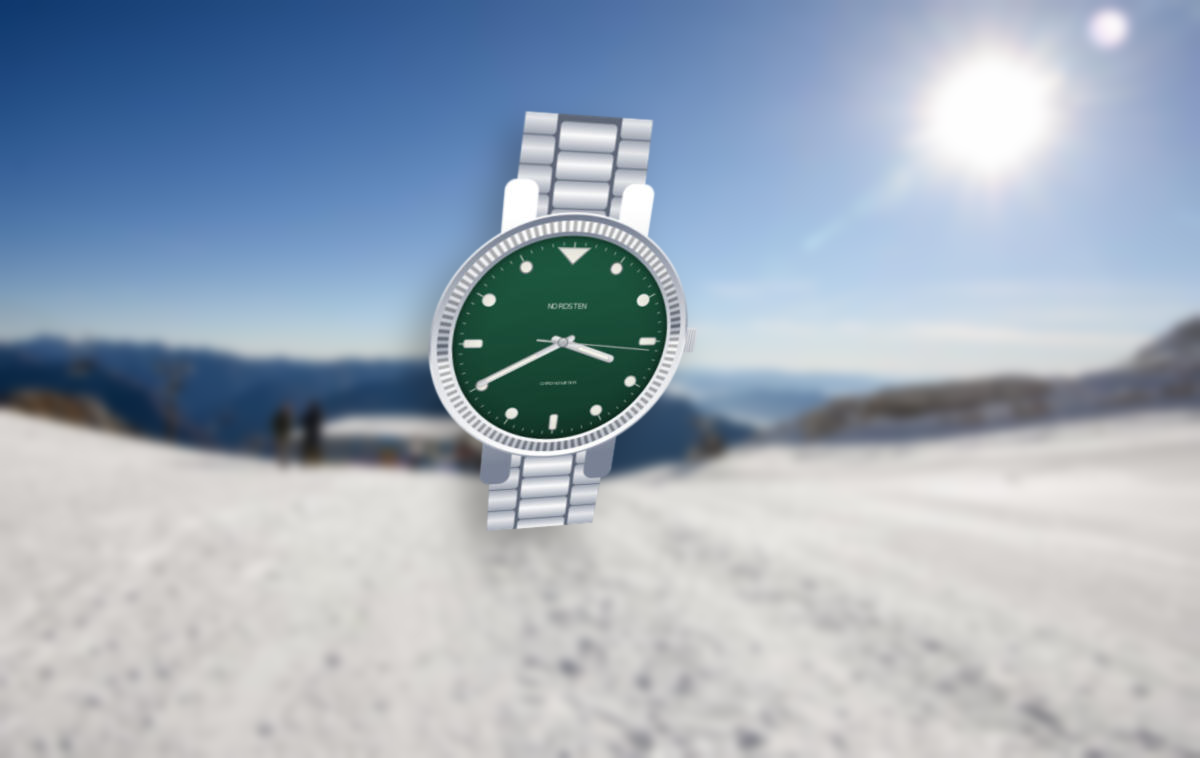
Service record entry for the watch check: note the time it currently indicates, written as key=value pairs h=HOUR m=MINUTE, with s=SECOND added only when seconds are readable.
h=3 m=40 s=16
